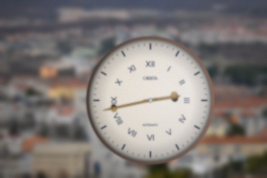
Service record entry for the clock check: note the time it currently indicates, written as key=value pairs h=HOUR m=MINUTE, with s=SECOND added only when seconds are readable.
h=2 m=43
